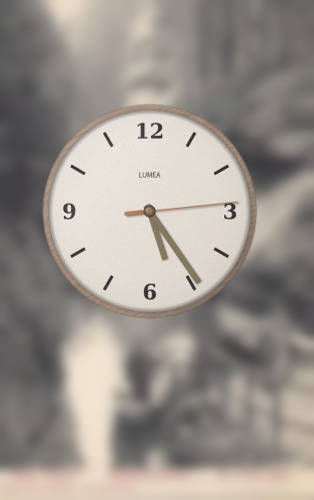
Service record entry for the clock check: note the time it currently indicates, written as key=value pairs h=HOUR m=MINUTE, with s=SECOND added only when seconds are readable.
h=5 m=24 s=14
